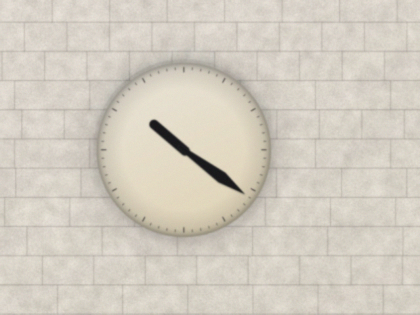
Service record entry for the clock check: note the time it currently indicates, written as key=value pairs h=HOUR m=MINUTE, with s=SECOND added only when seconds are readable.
h=10 m=21
